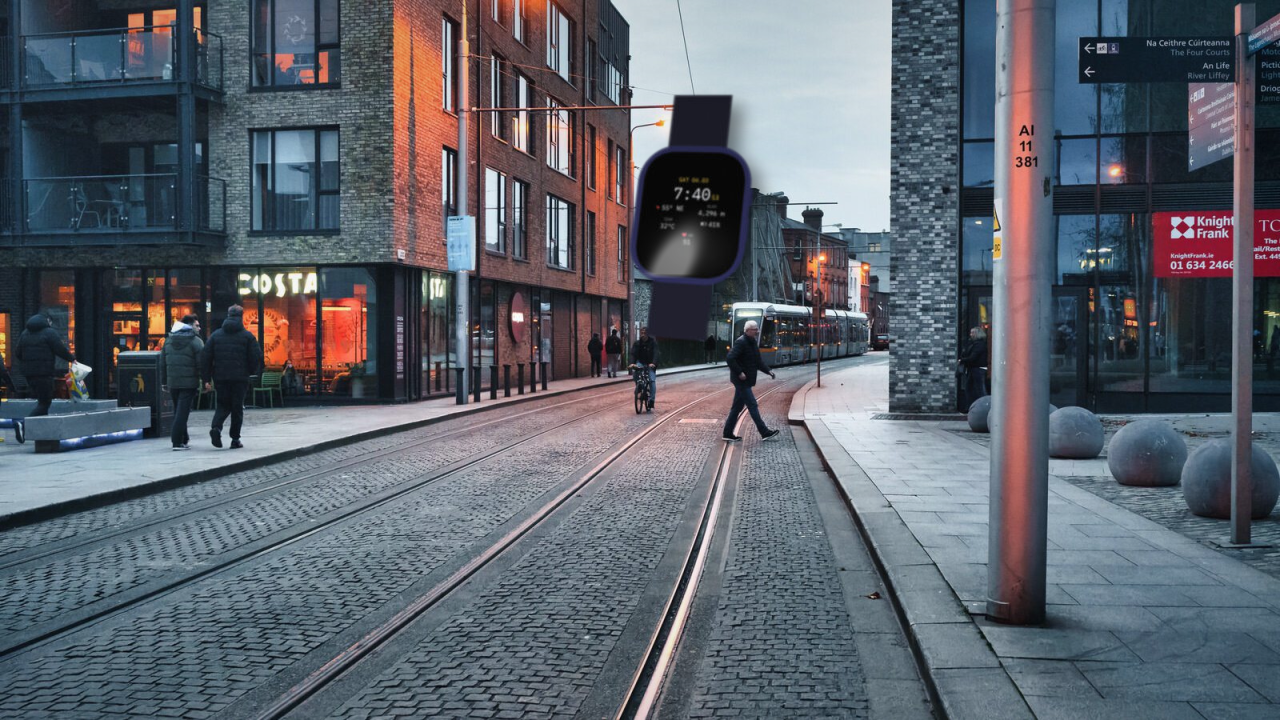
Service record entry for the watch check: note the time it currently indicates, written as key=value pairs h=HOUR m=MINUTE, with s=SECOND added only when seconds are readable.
h=7 m=40
